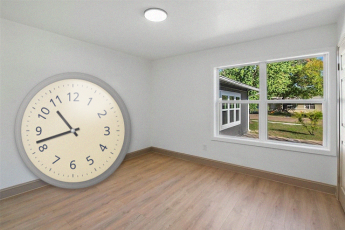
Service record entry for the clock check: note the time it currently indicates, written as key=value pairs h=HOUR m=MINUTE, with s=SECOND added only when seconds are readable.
h=10 m=42
